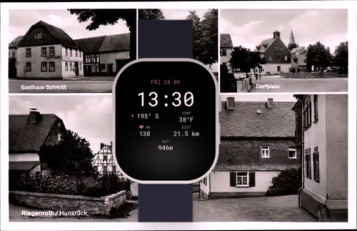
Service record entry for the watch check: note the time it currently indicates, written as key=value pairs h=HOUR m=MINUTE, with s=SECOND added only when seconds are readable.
h=13 m=30
